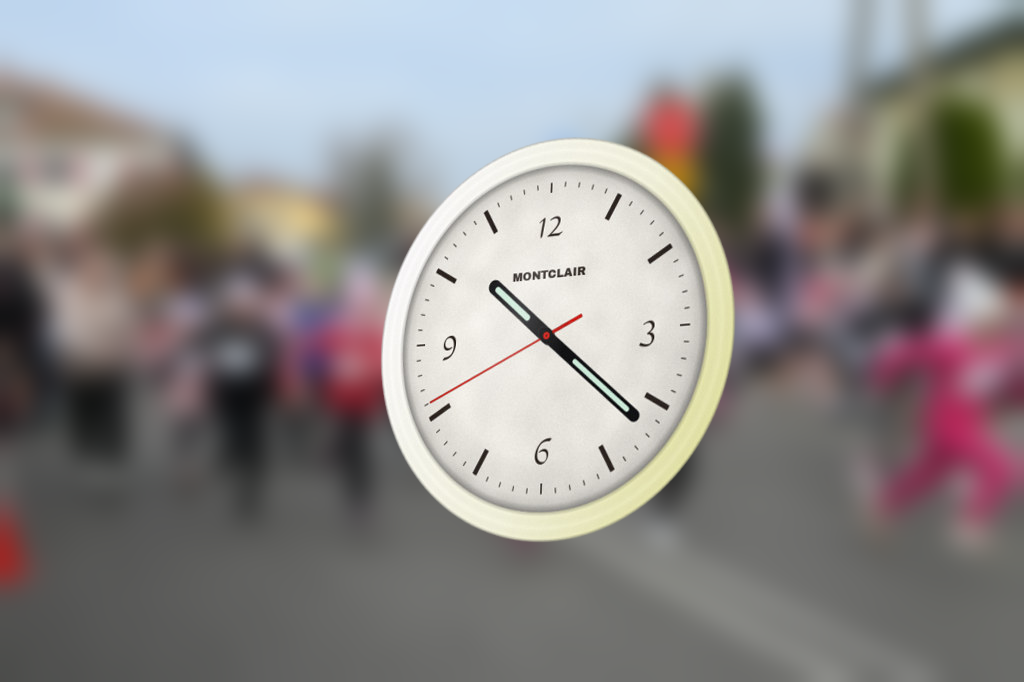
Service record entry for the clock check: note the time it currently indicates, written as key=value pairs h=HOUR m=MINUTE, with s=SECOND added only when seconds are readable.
h=10 m=21 s=41
